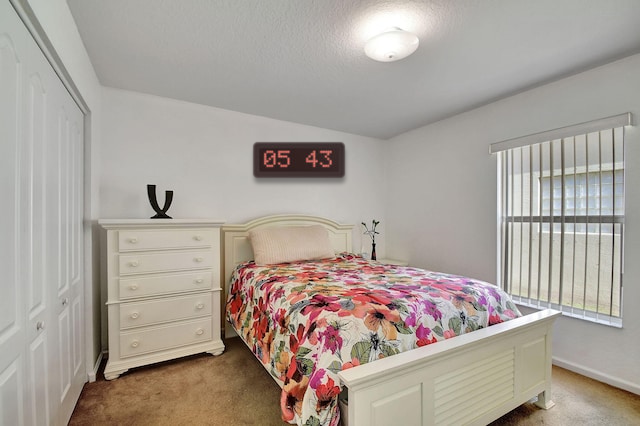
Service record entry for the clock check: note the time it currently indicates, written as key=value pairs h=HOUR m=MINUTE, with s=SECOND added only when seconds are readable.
h=5 m=43
